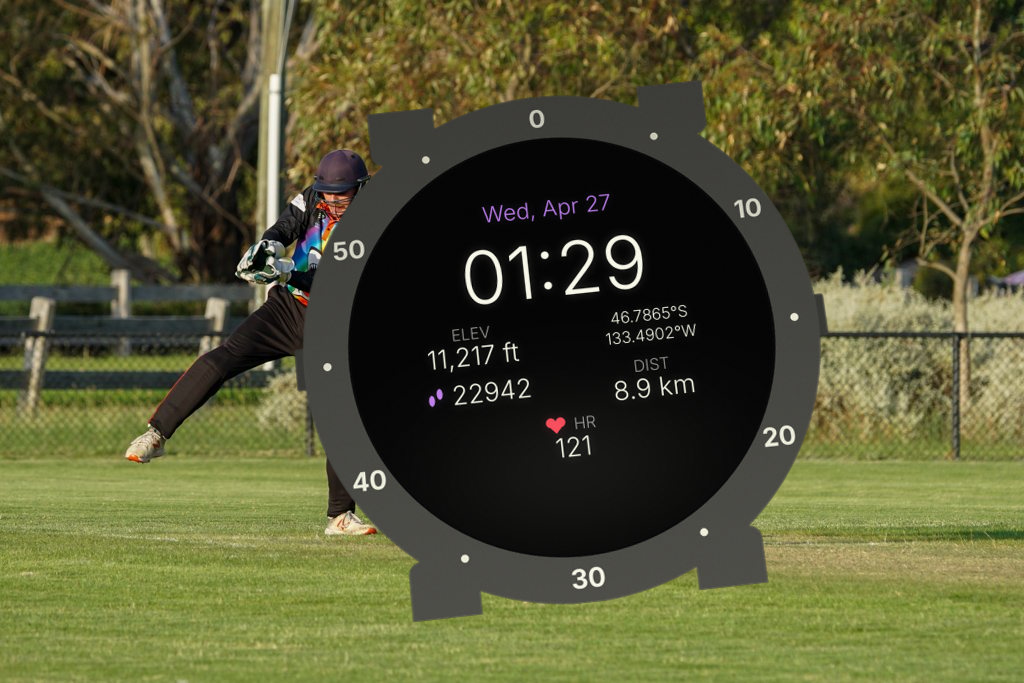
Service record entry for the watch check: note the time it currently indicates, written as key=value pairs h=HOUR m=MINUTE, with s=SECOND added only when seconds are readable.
h=1 m=29
